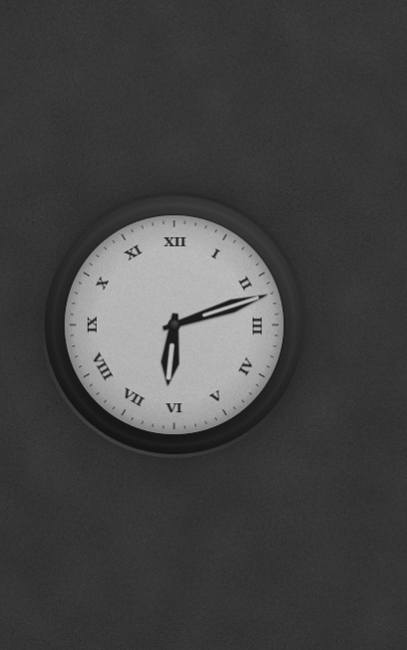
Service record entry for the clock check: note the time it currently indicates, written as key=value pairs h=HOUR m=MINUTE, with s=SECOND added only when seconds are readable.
h=6 m=12
